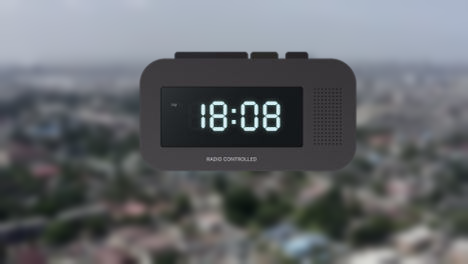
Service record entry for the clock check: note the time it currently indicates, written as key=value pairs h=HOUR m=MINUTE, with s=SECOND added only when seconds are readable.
h=18 m=8
